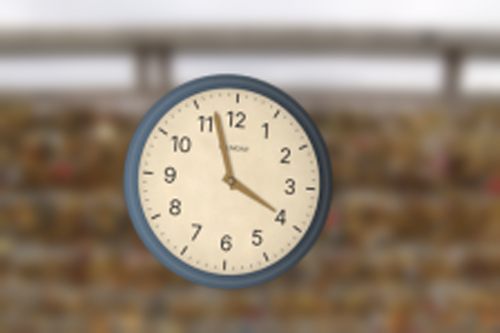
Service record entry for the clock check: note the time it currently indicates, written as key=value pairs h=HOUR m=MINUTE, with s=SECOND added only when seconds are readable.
h=3 m=57
